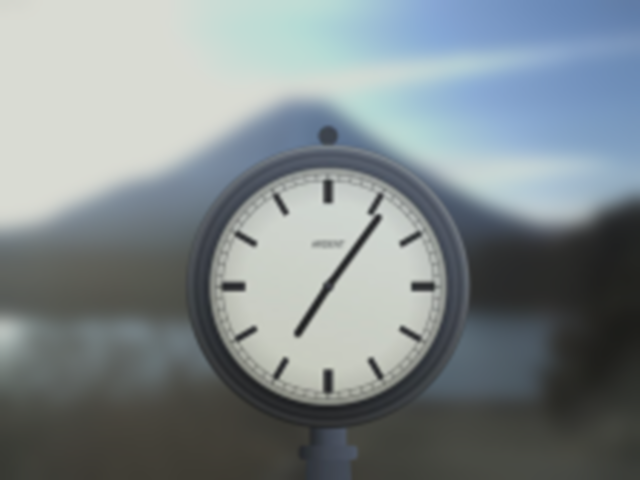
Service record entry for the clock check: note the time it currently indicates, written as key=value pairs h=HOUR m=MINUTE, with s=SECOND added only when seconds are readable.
h=7 m=6
